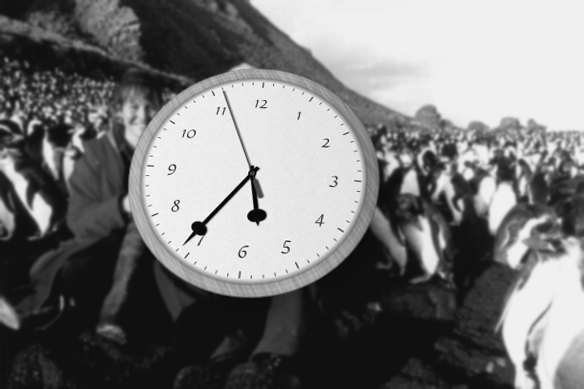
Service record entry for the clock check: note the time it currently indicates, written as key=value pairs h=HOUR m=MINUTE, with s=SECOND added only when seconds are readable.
h=5 m=35 s=56
